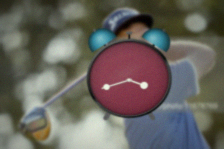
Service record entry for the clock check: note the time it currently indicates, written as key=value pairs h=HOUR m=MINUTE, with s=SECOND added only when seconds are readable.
h=3 m=42
